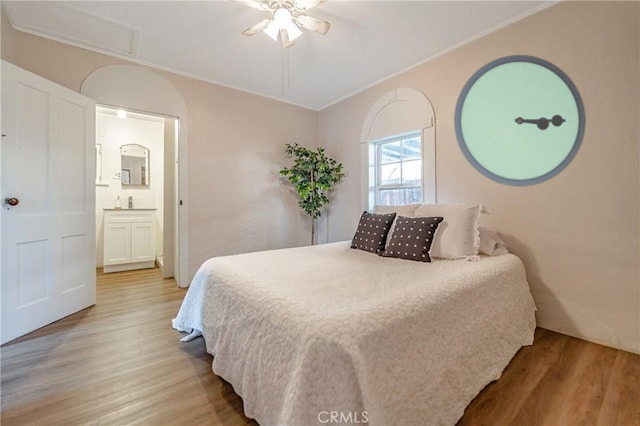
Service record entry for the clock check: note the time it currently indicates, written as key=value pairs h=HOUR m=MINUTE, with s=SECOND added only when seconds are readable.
h=3 m=15
